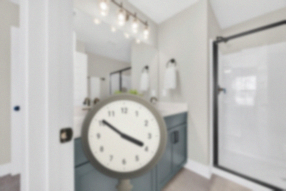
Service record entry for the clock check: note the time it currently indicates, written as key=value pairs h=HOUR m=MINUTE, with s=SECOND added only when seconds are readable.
h=3 m=51
